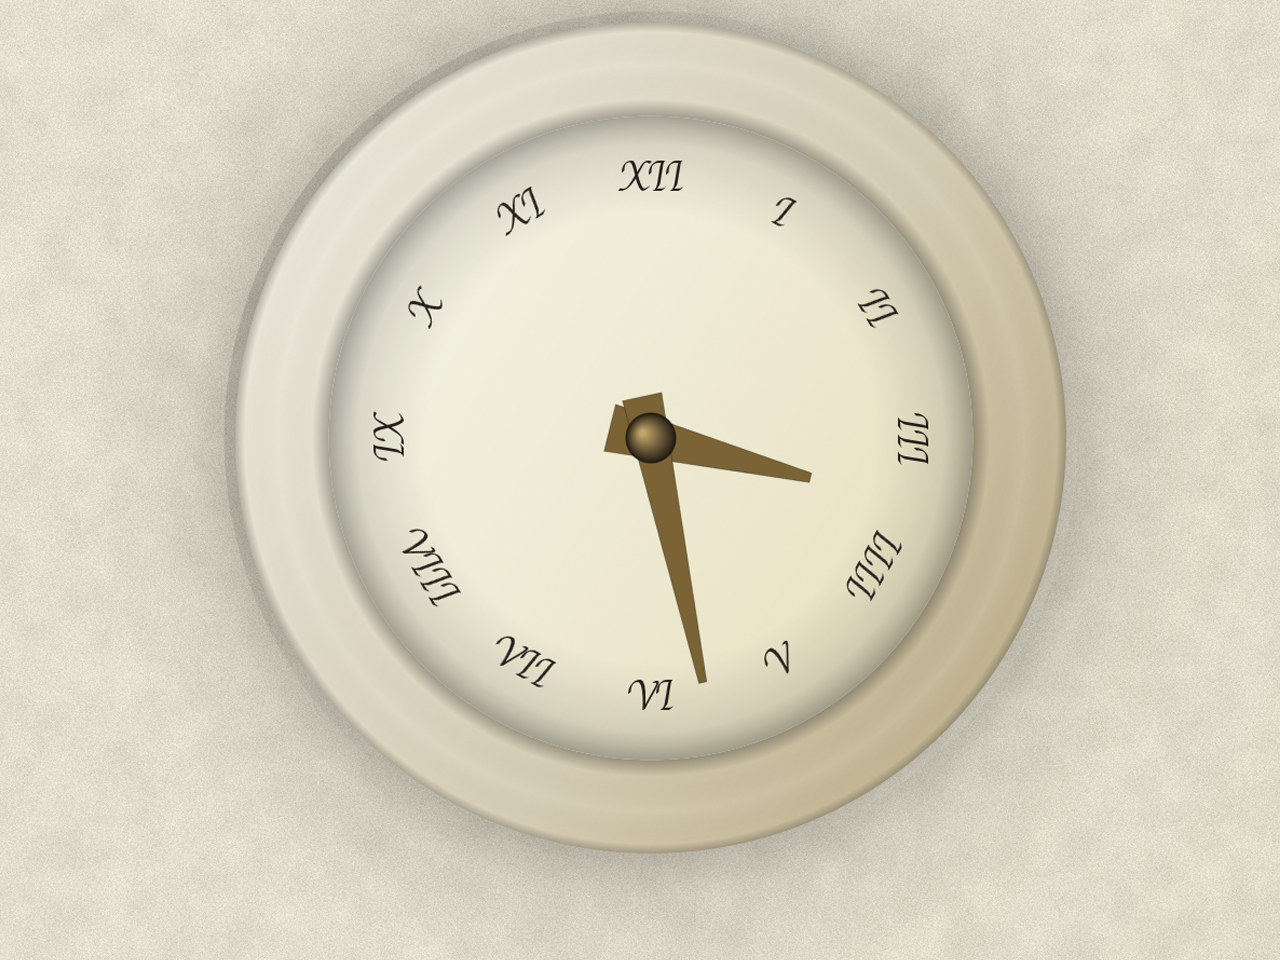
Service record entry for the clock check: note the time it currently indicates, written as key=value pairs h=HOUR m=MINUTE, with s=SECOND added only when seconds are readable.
h=3 m=28
